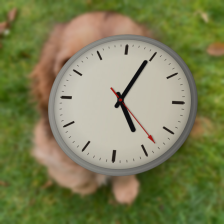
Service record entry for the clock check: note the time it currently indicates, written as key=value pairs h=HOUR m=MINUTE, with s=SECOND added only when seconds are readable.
h=5 m=4 s=23
